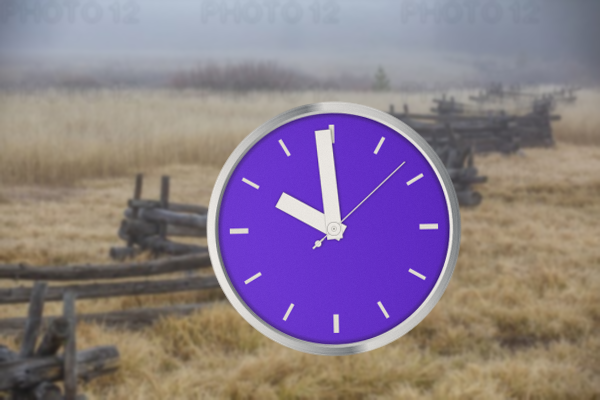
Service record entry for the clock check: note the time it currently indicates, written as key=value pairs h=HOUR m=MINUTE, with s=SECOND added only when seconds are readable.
h=9 m=59 s=8
